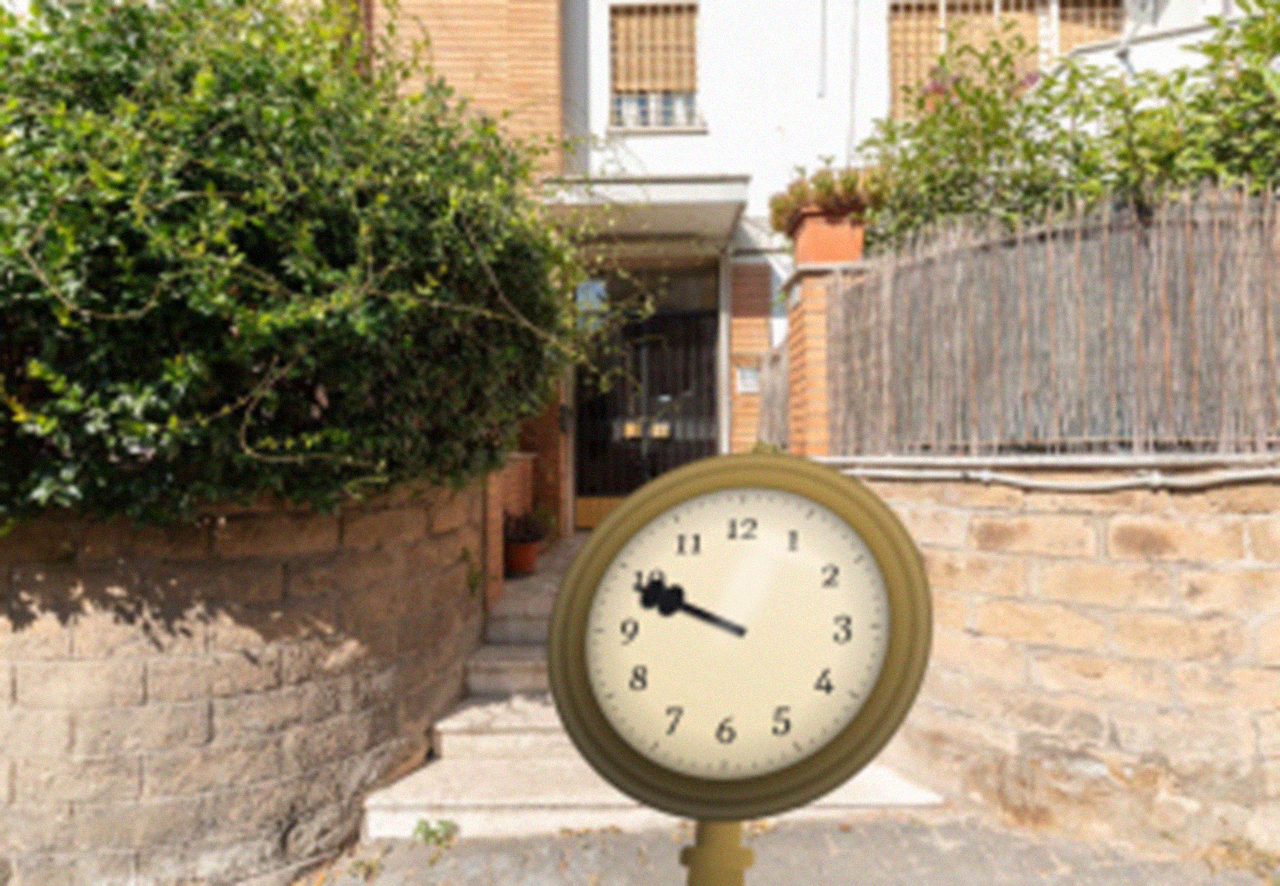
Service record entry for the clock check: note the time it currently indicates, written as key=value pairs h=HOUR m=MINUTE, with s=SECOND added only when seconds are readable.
h=9 m=49
